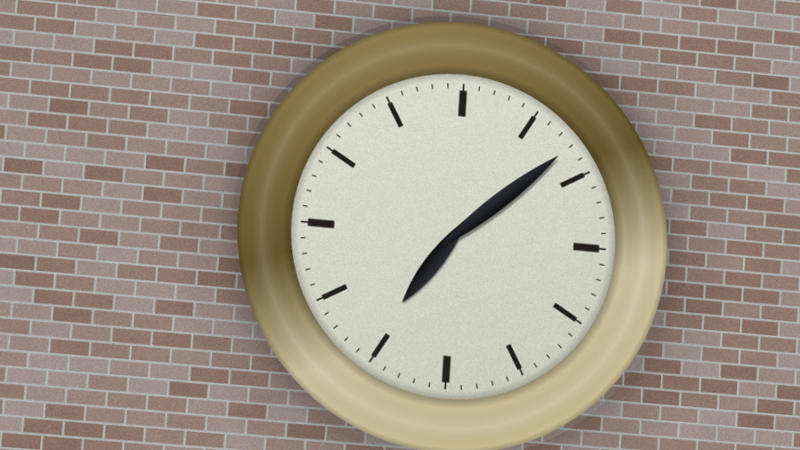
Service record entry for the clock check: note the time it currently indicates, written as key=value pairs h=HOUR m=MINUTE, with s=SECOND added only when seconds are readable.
h=7 m=8
